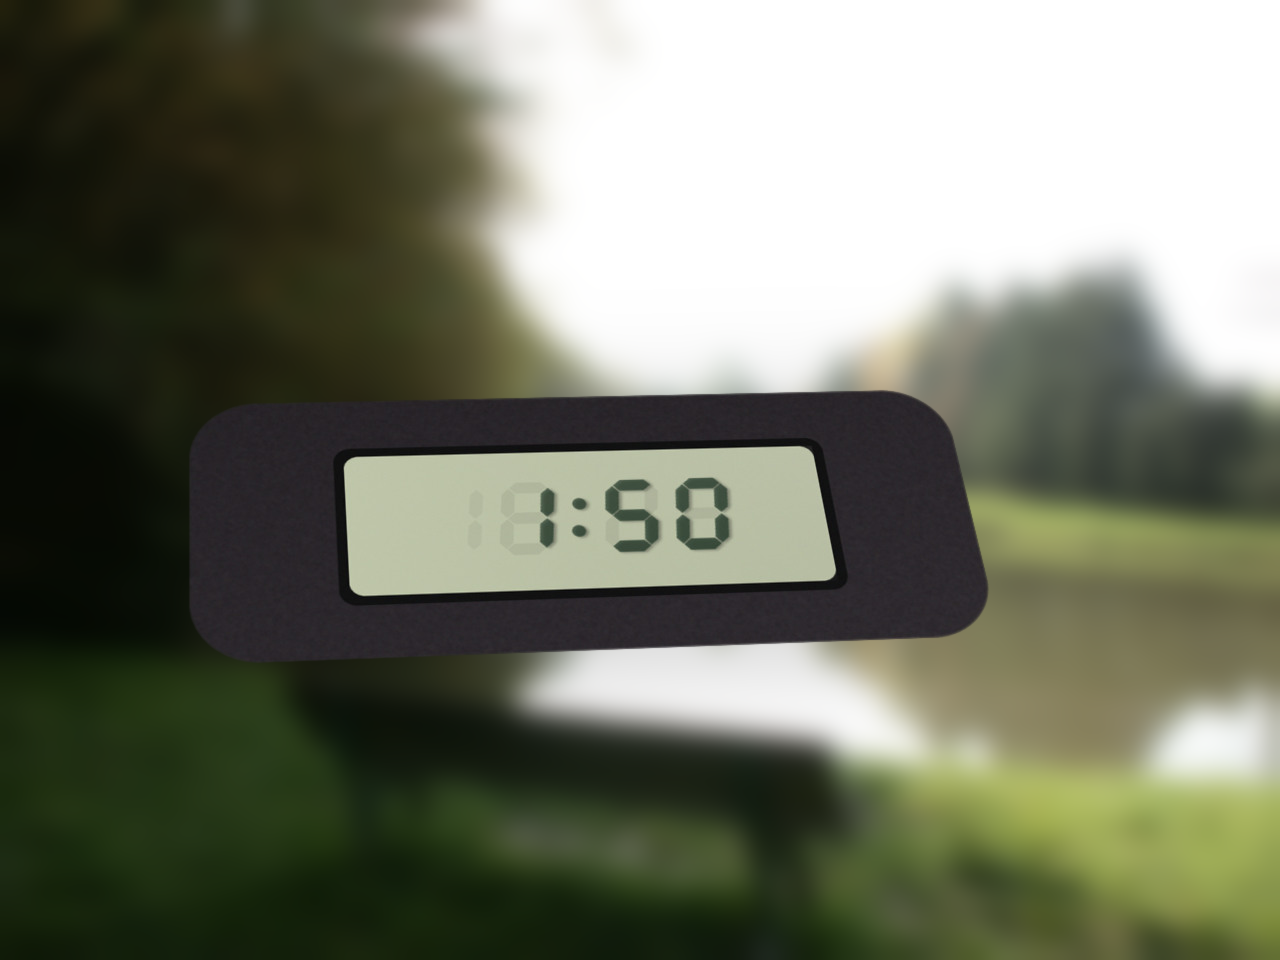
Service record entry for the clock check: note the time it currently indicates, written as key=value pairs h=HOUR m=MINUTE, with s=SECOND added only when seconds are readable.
h=1 m=50
